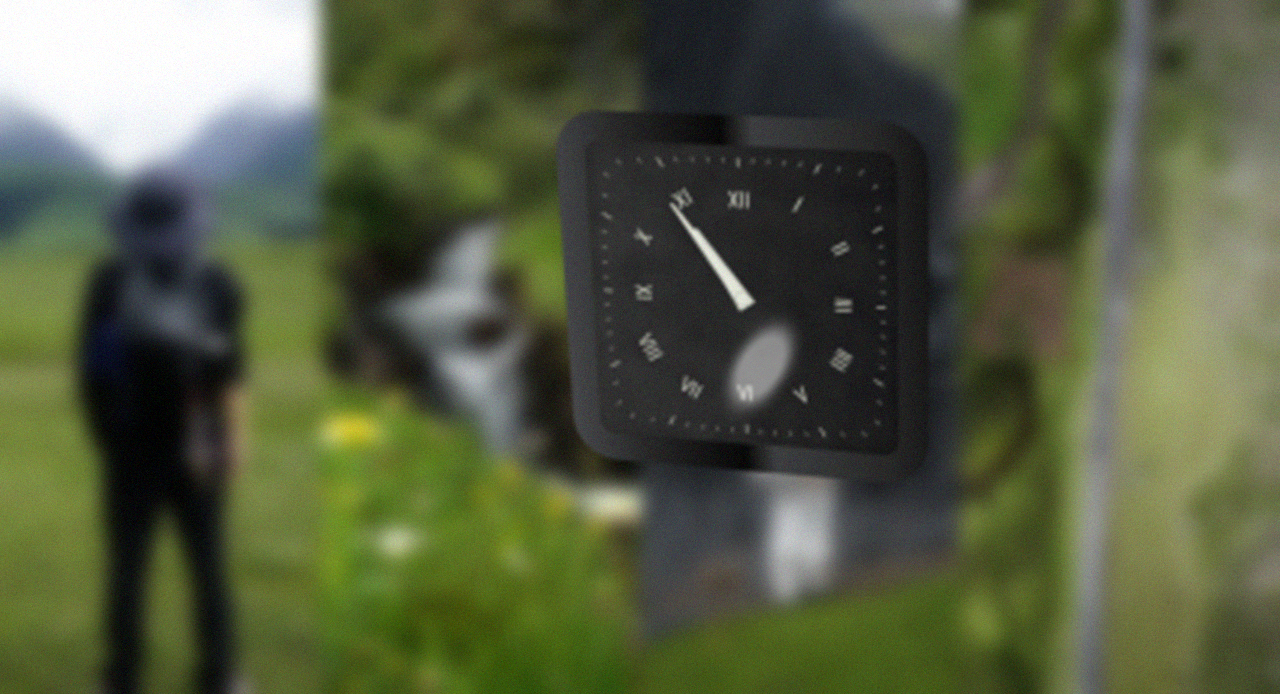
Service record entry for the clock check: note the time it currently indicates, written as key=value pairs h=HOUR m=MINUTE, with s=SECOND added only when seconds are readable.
h=10 m=54
